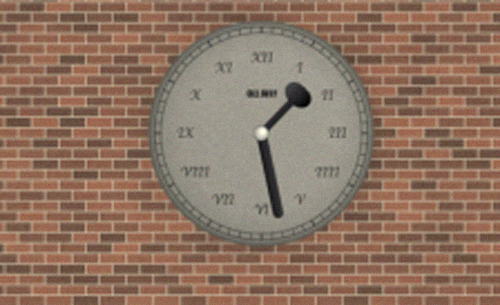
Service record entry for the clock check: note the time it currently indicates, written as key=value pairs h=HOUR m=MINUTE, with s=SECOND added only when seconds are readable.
h=1 m=28
